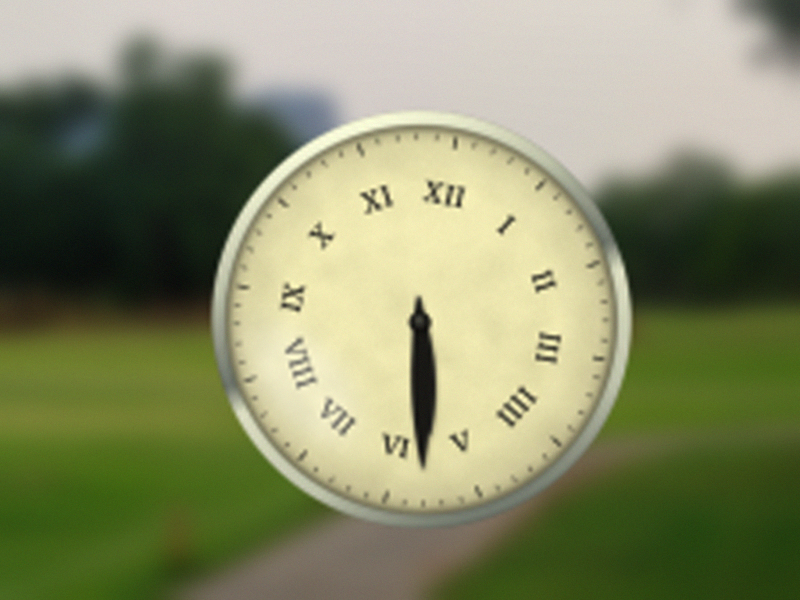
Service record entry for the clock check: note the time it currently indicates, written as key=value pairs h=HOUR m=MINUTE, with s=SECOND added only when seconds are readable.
h=5 m=28
